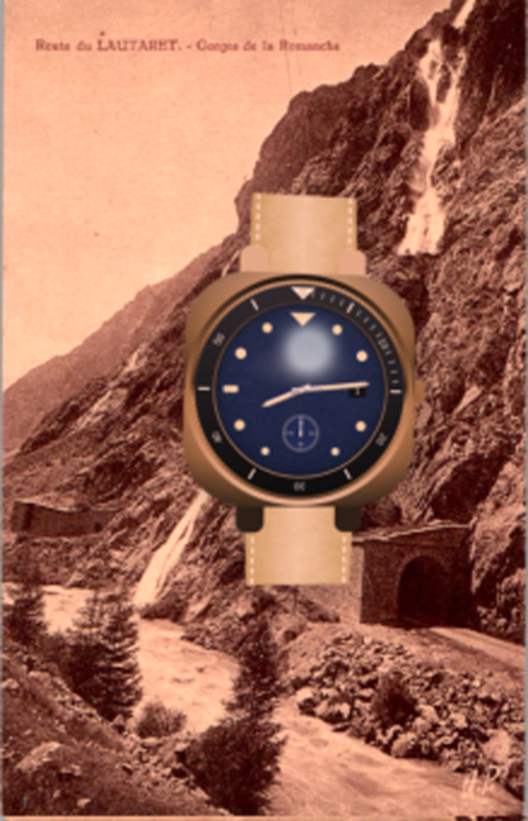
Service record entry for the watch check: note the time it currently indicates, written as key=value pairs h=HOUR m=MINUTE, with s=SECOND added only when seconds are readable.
h=8 m=14
